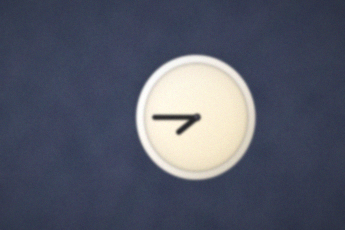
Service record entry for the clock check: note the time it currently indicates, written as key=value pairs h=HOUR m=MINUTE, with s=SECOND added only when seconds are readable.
h=7 m=45
